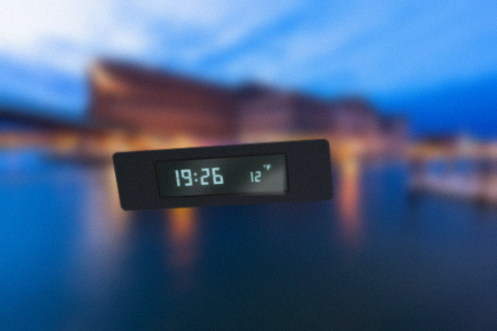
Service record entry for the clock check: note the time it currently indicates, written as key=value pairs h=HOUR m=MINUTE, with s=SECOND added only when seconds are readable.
h=19 m=26
